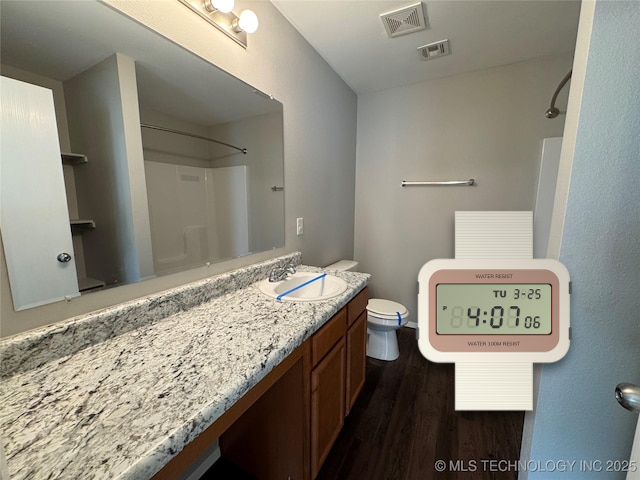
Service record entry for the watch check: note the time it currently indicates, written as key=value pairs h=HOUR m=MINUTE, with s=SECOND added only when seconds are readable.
h=4 m=7 s=6
